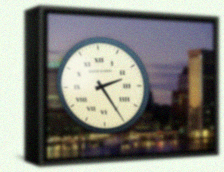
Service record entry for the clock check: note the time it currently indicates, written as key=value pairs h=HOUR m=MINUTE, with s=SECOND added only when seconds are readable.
h=2 m=25
